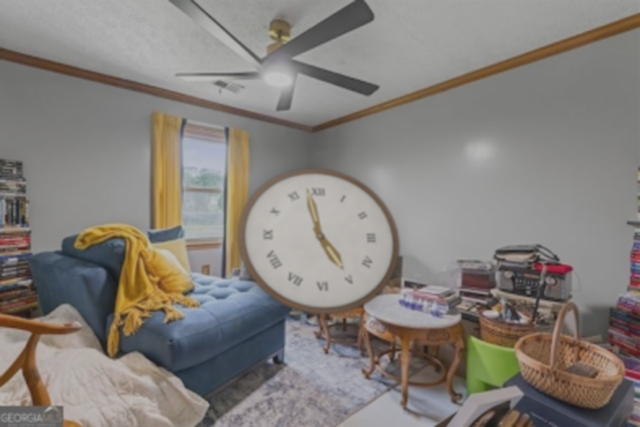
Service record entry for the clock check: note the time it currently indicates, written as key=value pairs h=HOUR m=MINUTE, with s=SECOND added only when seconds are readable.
h=4 m=58
